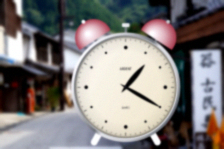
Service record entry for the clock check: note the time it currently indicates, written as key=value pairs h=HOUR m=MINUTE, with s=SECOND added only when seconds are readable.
h=1 m=20
